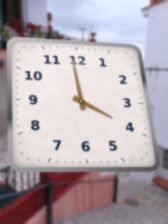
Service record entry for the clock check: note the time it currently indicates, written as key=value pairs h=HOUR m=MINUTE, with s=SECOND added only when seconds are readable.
h=3 m=59
